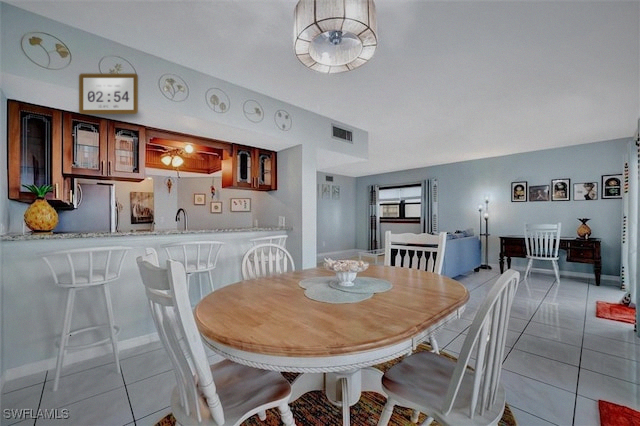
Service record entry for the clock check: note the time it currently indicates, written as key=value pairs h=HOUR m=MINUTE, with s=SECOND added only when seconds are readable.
h=2 m=54
